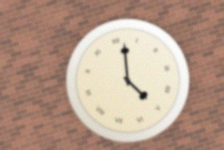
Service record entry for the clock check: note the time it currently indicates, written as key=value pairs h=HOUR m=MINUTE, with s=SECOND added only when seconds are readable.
h=5 m=2
